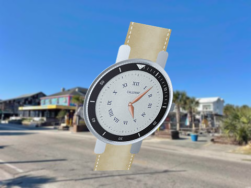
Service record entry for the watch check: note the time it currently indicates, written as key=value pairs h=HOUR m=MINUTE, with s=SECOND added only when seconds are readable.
h=5 m=7
